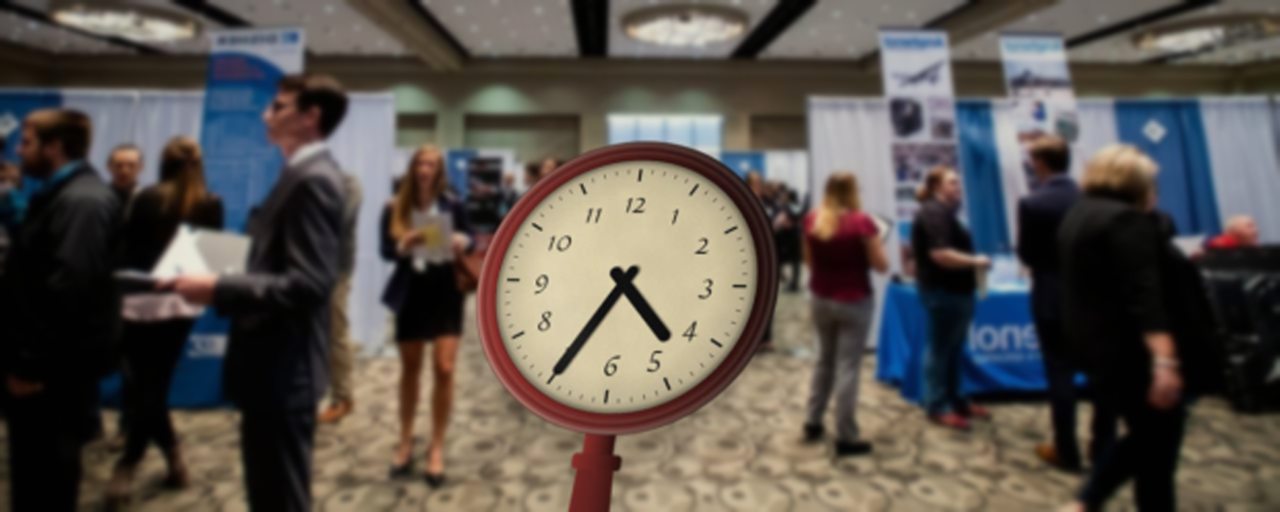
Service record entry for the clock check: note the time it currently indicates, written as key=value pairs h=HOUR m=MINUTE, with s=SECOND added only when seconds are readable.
h=4 m=35
